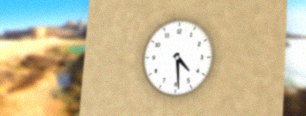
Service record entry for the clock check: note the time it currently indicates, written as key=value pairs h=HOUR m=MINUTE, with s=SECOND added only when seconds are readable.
h=4 m=29
